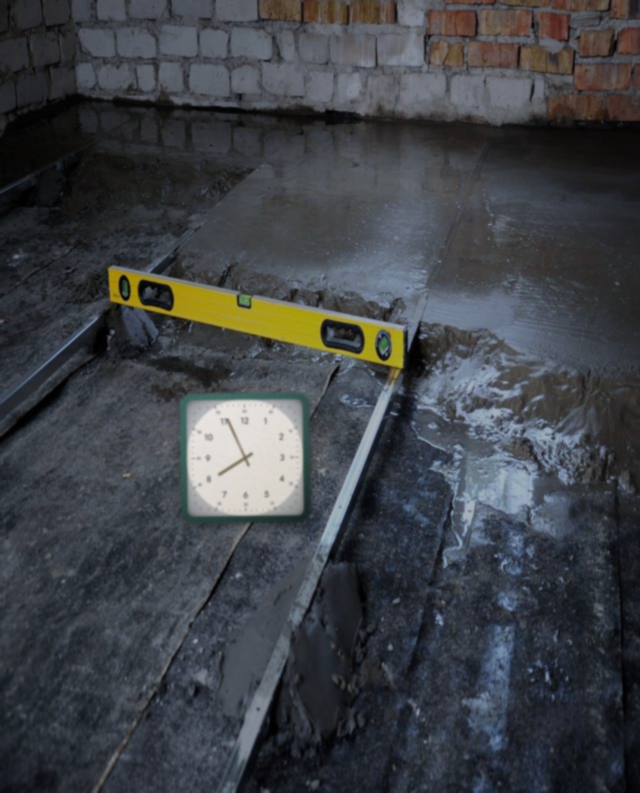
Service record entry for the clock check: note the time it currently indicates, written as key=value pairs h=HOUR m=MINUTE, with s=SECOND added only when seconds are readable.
h=7 m=56
